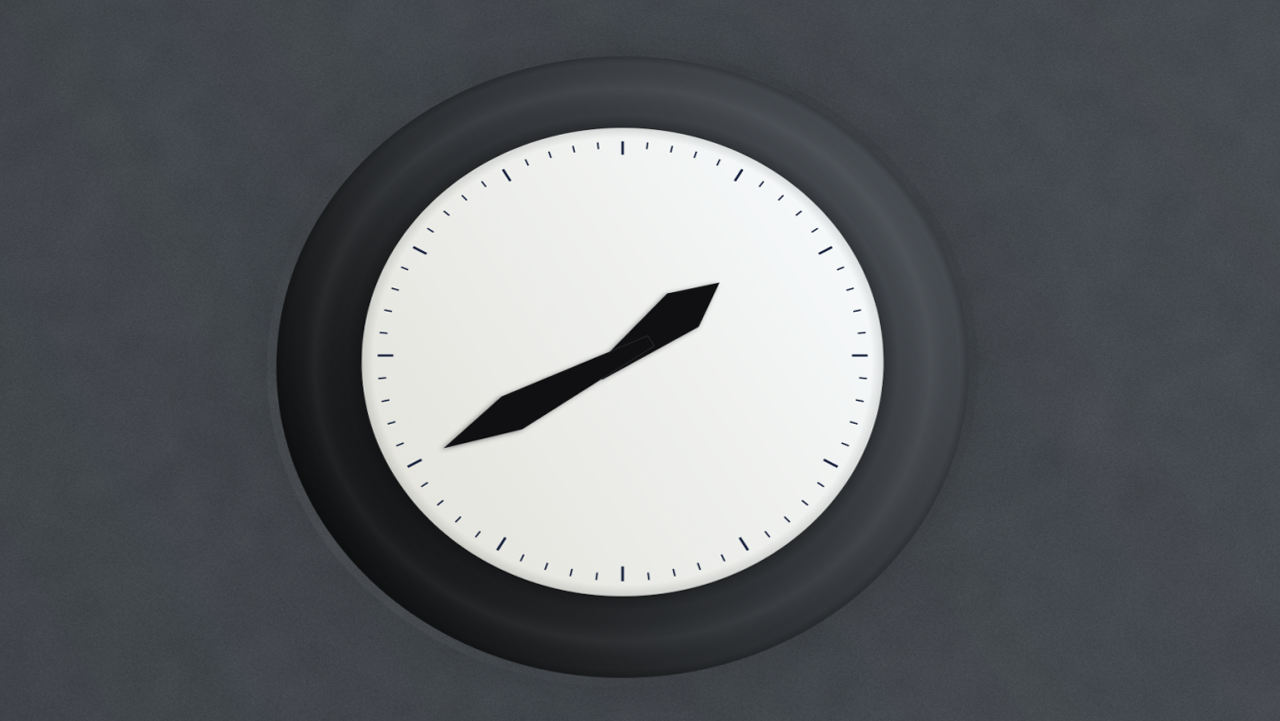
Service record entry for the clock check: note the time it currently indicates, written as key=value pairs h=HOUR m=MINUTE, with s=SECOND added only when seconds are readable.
h=1 m=40
